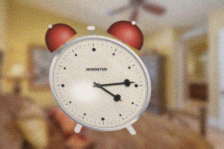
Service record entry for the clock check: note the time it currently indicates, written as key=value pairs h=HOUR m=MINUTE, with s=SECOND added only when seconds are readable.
h=4 m=14
